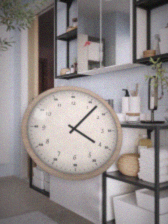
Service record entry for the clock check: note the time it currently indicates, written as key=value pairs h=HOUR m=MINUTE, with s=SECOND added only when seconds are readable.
h=4 m=7
